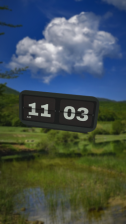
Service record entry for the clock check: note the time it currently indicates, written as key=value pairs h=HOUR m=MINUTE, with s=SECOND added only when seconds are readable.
h=11 m=3
